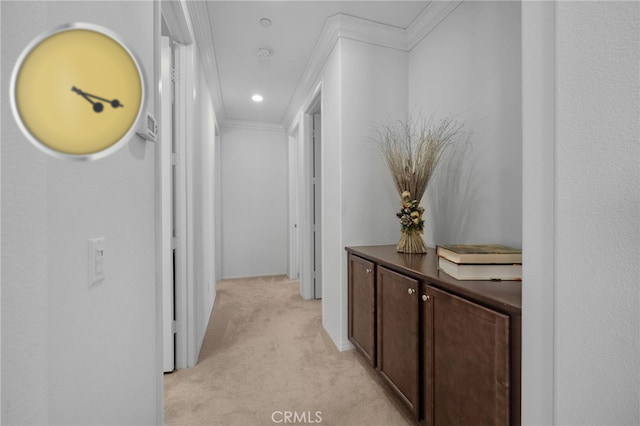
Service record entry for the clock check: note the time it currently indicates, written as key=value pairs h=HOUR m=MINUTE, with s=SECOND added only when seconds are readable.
h=4 m=18
